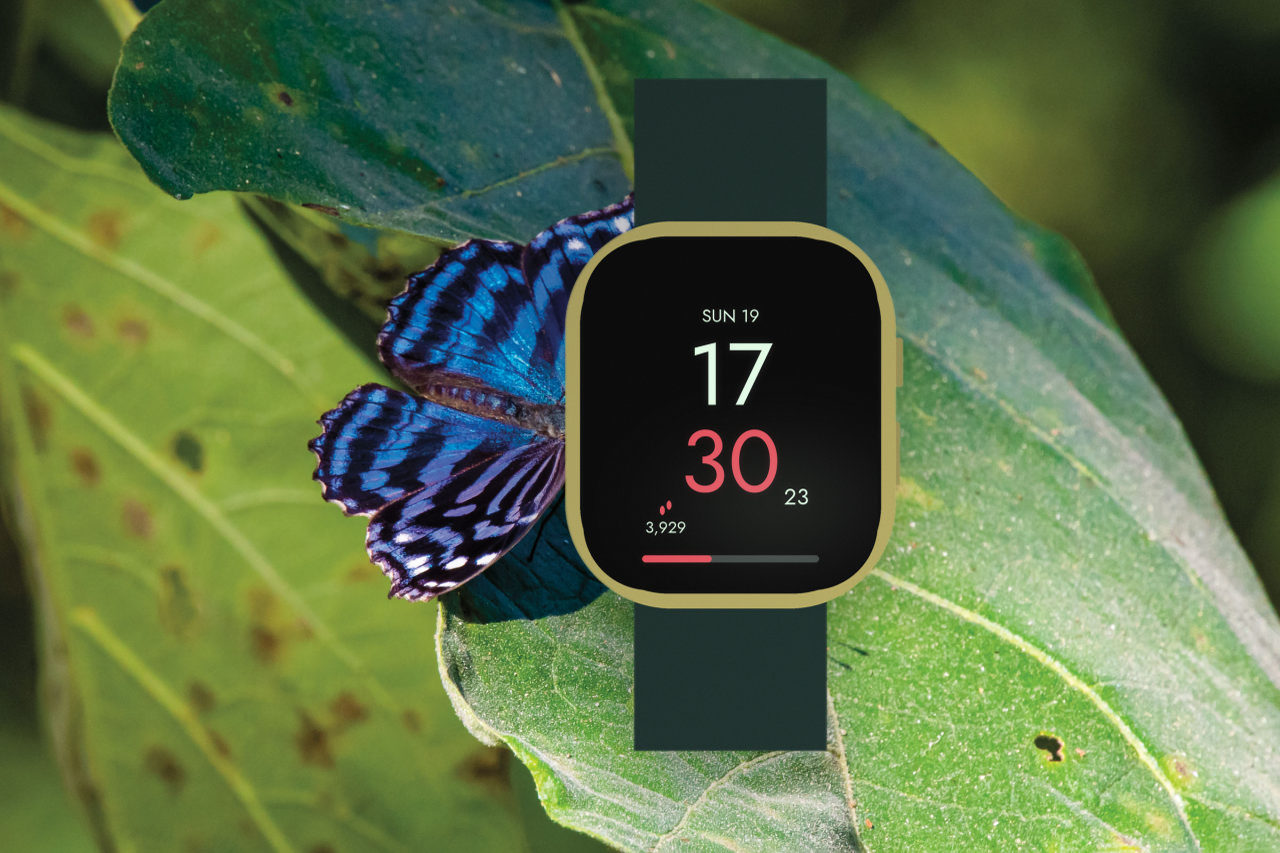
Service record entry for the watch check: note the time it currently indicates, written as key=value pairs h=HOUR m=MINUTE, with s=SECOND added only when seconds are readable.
h=17 m=30 s=23
